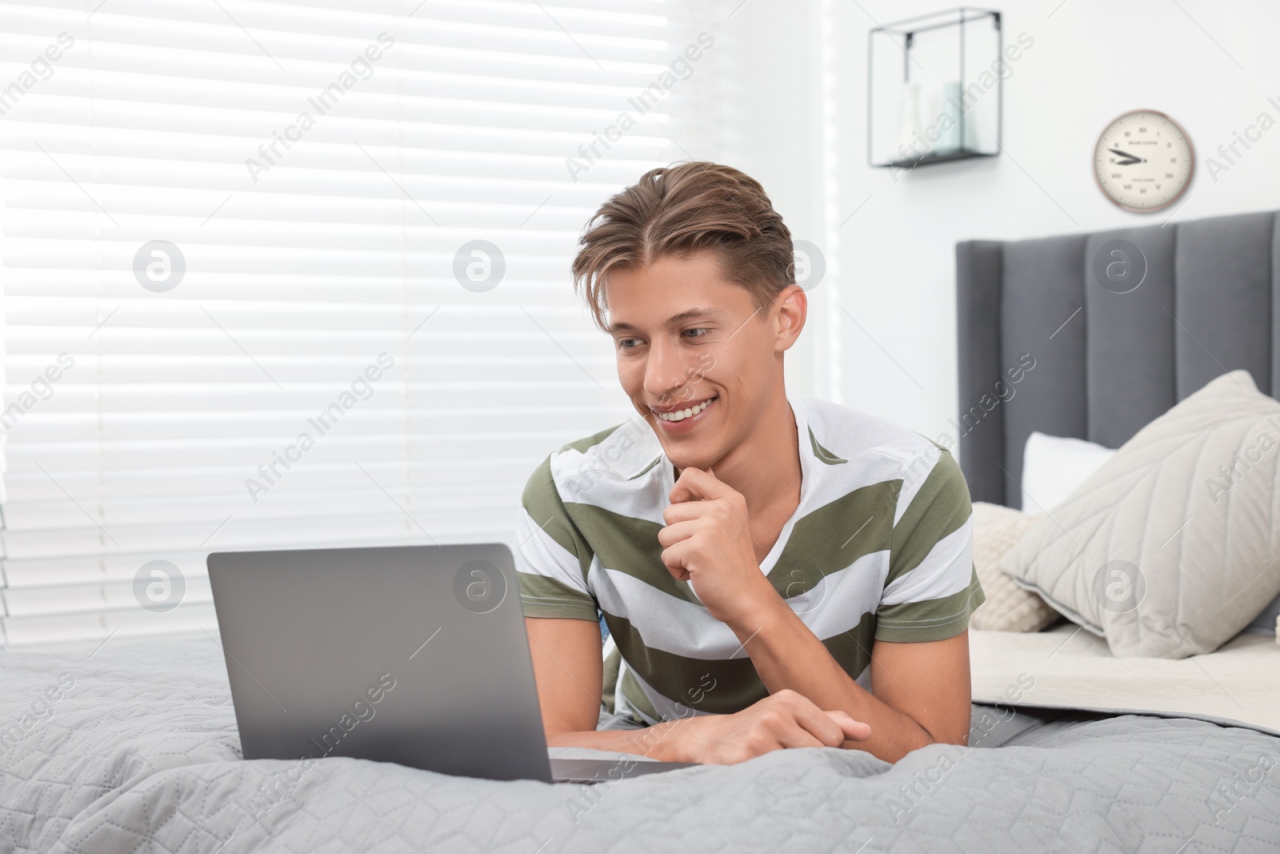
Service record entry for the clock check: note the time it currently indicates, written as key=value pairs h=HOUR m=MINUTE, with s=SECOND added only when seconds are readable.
h=8 m=48
